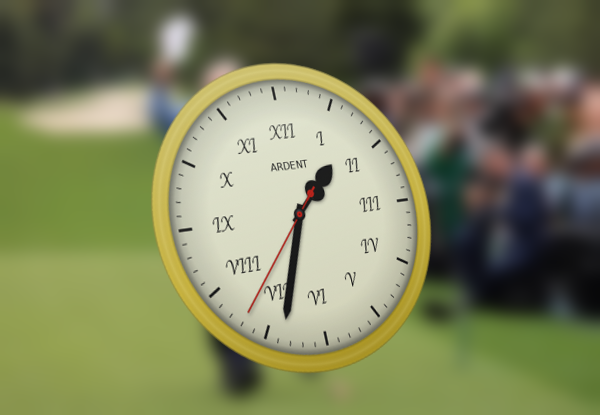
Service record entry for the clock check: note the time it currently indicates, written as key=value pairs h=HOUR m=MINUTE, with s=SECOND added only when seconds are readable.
h=1 m=33 s=37
